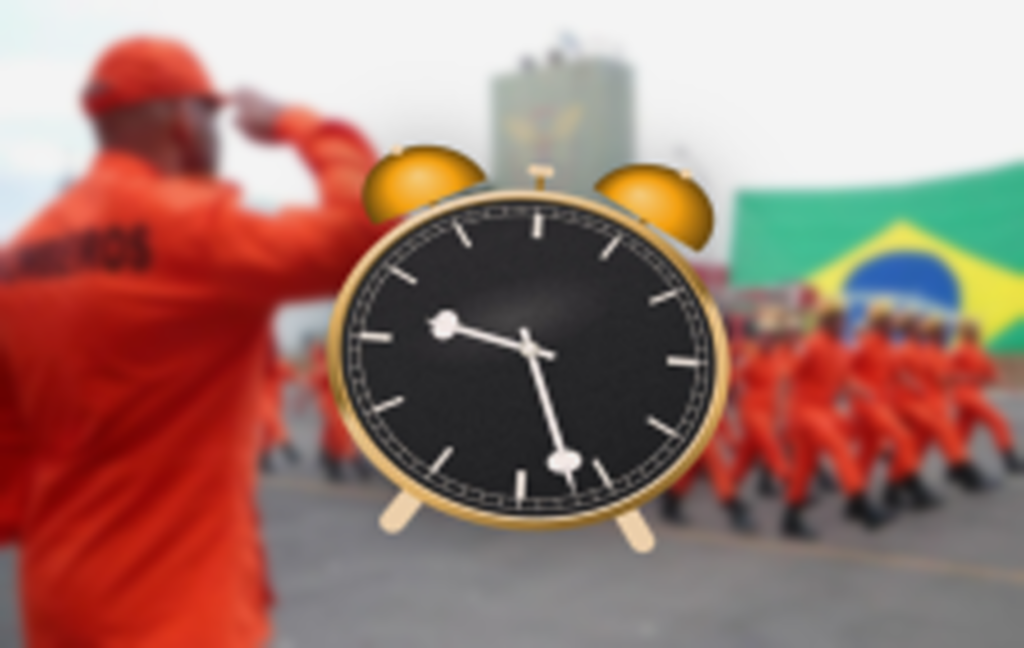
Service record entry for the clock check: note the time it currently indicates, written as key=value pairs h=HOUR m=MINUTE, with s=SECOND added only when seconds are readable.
h=9 m=27
